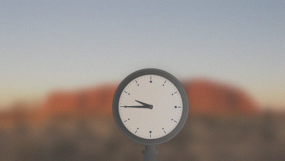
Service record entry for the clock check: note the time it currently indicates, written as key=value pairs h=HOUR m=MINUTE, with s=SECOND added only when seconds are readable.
h=9 m=45
